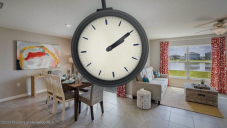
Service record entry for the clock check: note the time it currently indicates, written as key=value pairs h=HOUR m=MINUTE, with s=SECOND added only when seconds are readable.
h=2 m=10
